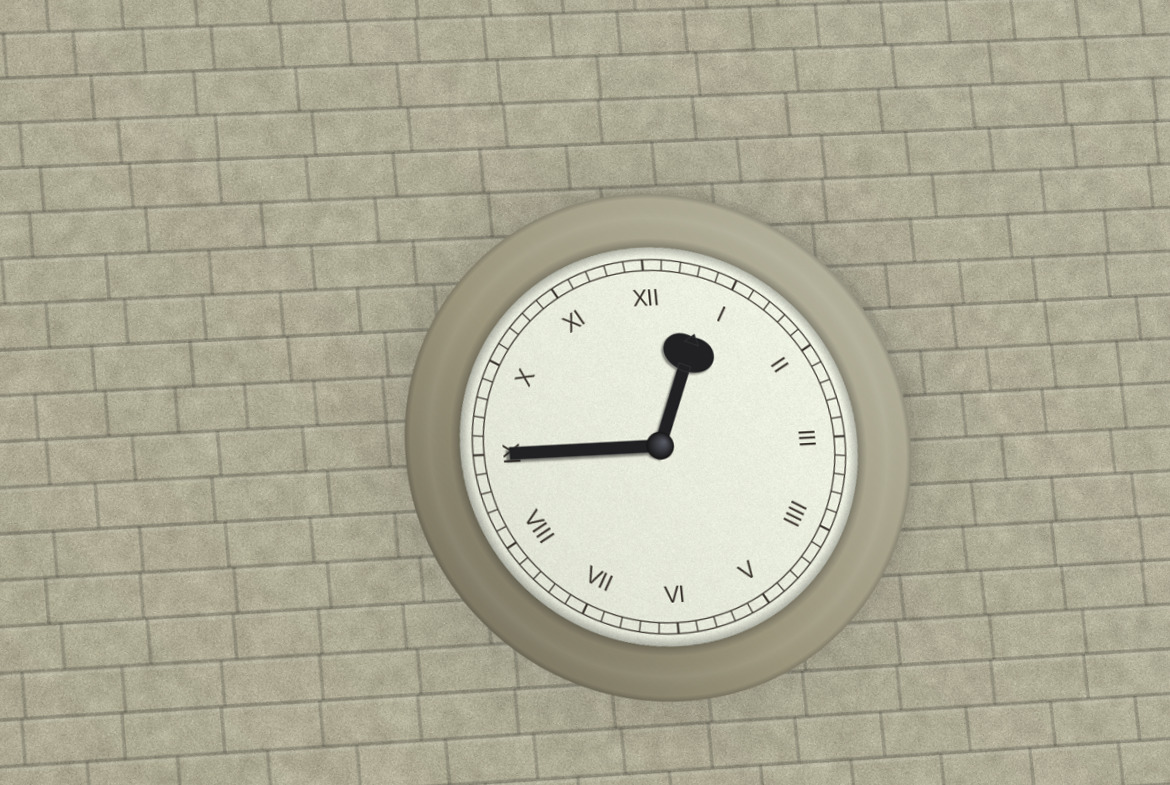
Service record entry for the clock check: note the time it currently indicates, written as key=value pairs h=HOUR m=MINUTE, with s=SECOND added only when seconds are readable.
h=12 m=45
